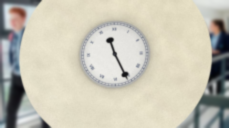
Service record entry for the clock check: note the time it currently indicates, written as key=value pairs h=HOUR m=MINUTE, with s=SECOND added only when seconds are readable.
h=11 m=26
